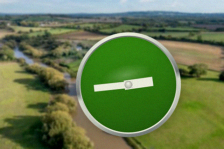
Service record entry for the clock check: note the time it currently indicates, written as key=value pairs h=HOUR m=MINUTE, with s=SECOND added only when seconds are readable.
h=2 m=44
